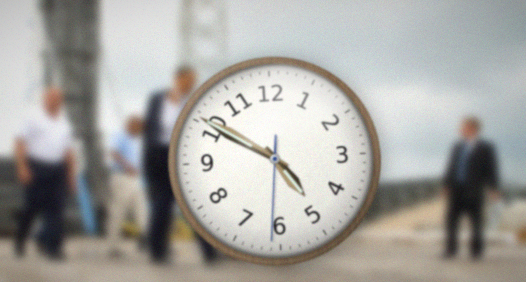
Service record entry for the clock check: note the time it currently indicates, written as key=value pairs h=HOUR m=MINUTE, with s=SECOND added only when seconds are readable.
h=4 m=50 s=31
